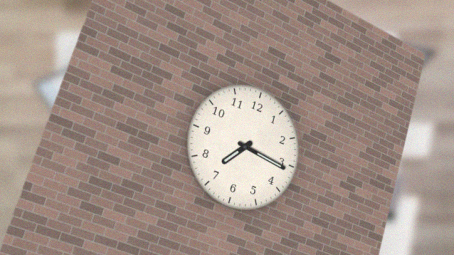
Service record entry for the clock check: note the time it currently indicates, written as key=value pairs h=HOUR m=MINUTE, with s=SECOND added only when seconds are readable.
h=7 m=16
